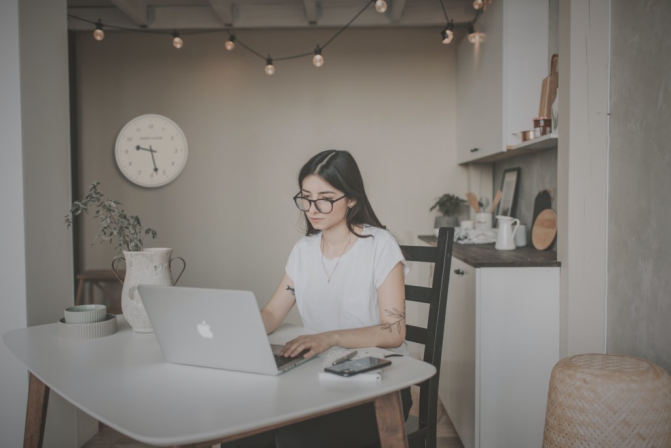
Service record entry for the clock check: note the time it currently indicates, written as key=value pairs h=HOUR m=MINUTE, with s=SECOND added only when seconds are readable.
h=9 m=28
